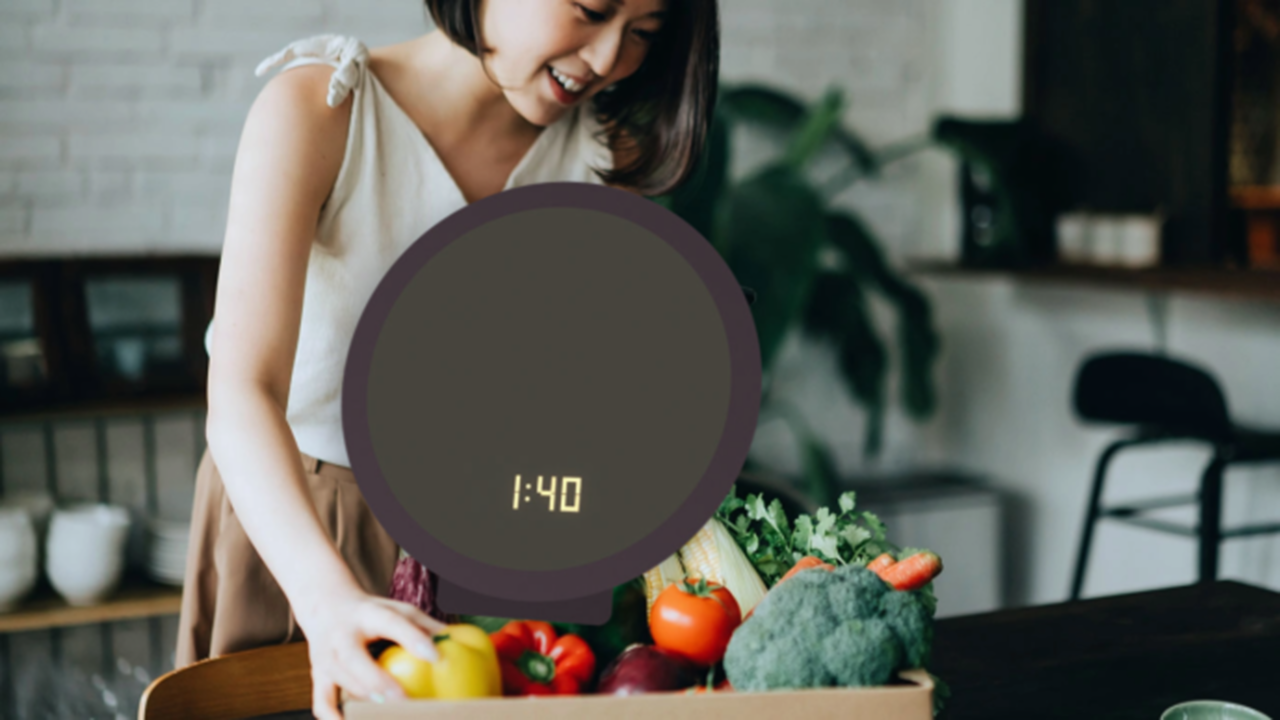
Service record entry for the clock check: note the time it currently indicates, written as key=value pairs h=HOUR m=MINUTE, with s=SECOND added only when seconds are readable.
h=1 m=40
